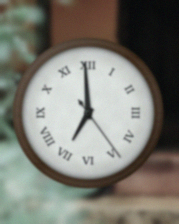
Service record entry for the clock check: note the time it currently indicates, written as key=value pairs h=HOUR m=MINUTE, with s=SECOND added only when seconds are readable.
h=6 m=59 s=24
